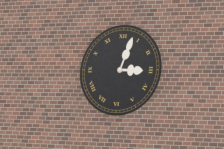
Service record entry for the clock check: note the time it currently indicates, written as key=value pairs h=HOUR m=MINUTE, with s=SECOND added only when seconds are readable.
h=3 m=3
